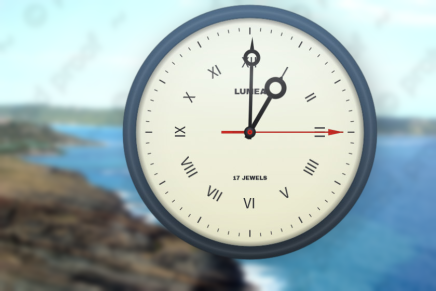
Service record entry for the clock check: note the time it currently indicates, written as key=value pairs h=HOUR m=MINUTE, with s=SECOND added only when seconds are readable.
h=1 m=0 s=15
